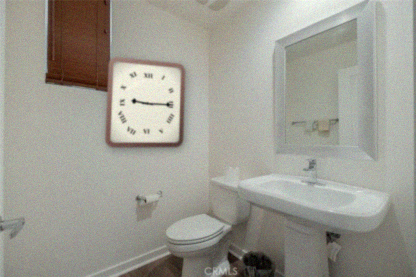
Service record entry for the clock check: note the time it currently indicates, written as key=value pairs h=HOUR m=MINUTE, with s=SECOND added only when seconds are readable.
h=9 m=15
